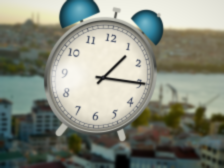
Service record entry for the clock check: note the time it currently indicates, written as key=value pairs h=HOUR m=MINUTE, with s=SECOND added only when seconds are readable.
h=1 m=15
